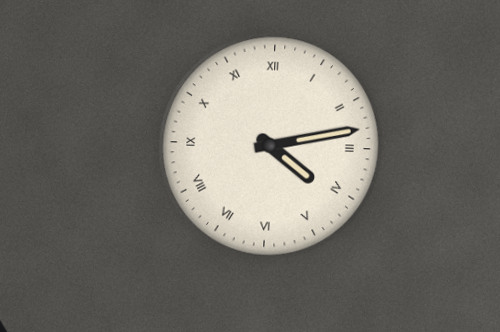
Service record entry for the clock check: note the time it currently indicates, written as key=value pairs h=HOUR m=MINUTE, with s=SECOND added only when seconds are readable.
h=4 m=13
